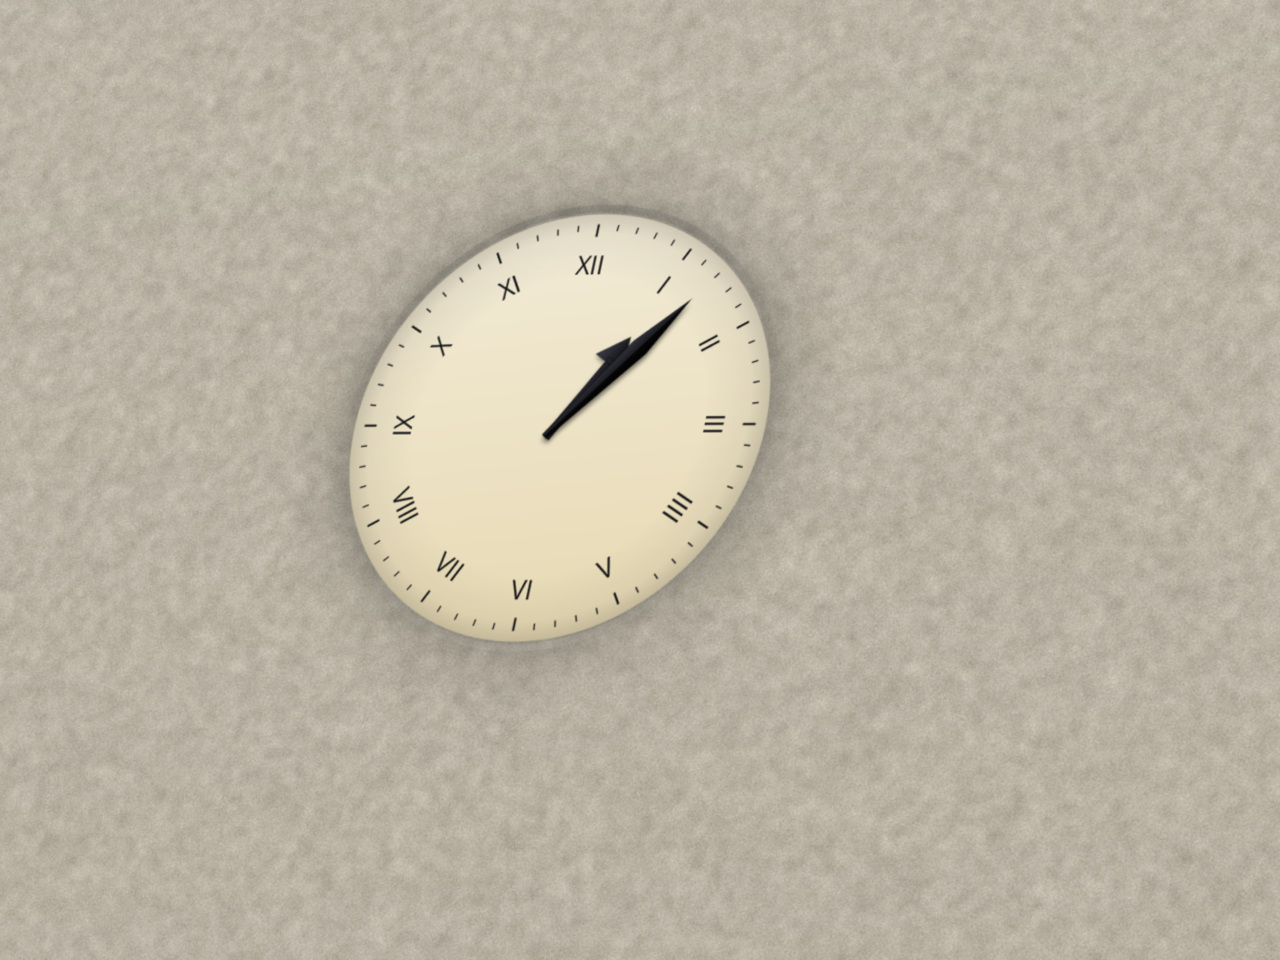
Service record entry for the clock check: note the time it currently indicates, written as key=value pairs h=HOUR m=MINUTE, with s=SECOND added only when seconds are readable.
h=1 m=7
